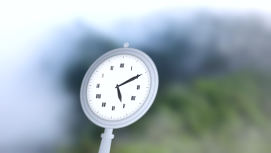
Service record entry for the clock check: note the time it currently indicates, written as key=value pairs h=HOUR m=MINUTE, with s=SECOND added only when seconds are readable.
h=5 m=10
